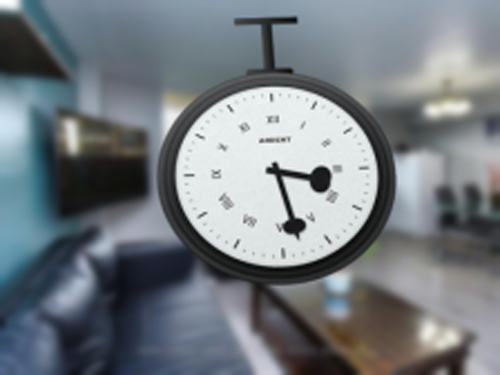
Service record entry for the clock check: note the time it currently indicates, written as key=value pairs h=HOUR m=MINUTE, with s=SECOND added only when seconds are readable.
h=3 m=28
